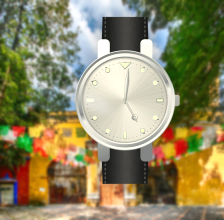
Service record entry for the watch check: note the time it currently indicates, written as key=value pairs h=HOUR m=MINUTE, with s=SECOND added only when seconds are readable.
h=5 m=1
